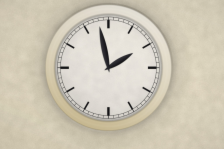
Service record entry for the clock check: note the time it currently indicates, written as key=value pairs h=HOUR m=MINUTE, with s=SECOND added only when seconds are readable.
h=1 m=58
